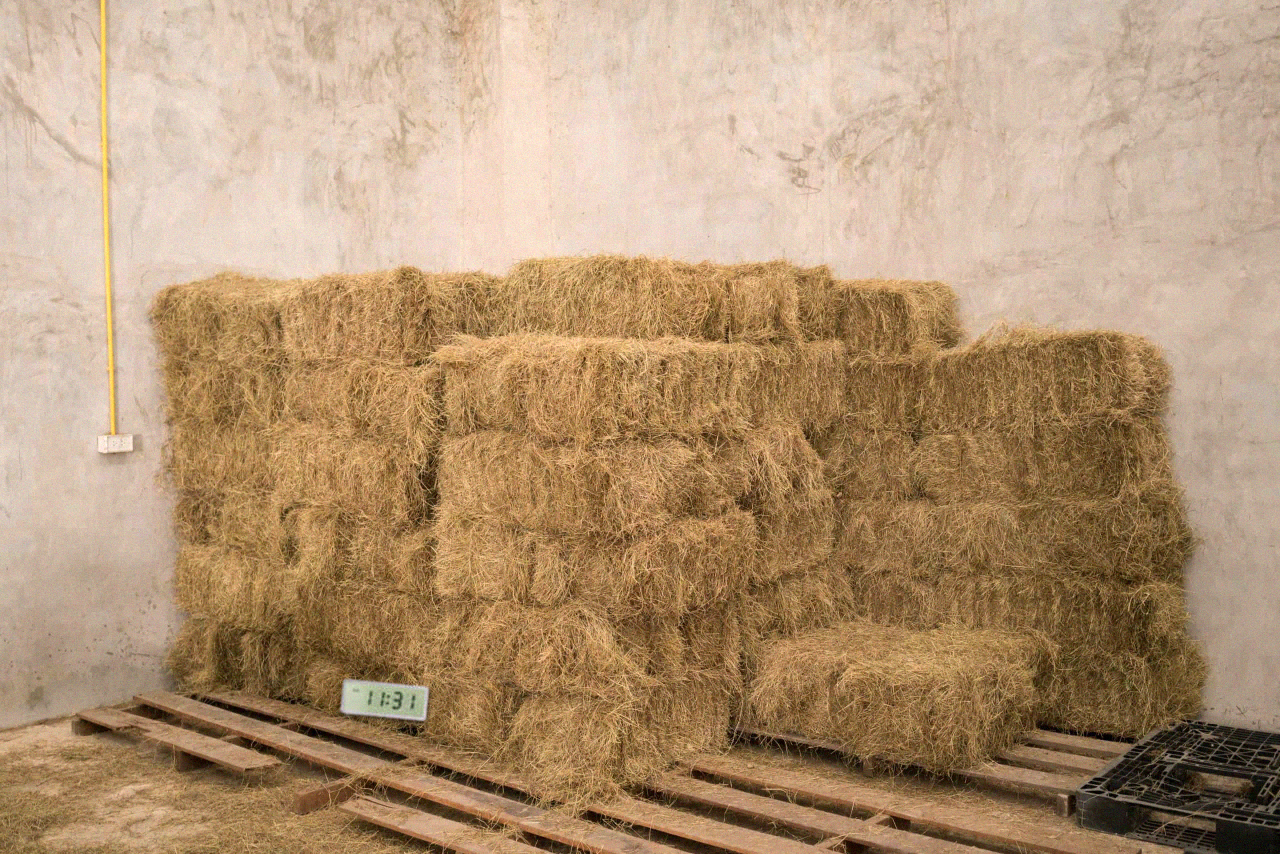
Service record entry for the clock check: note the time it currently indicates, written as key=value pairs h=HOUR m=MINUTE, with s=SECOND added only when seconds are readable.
h=11 m=31
